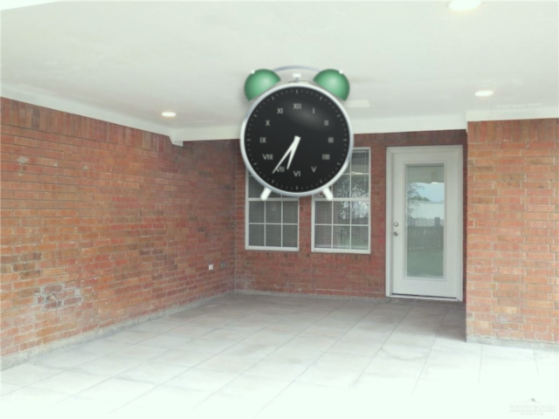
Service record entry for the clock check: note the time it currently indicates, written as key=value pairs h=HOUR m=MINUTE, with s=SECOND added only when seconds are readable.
h=6 m=36
